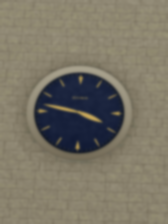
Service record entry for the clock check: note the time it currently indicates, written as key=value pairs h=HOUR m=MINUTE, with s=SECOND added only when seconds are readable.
h=3 m=47
